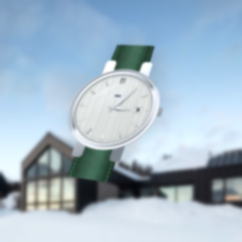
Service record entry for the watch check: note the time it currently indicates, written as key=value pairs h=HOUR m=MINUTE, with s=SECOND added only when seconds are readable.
h=3 m=6
